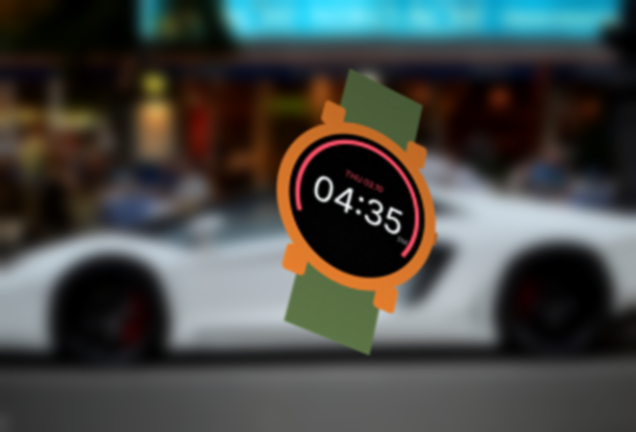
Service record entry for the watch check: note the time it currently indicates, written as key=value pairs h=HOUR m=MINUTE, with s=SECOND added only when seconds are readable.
h=4 m=35
